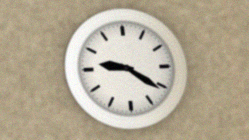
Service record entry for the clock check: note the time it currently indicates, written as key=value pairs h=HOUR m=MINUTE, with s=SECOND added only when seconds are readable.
h=9 m=21
